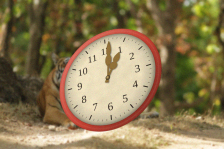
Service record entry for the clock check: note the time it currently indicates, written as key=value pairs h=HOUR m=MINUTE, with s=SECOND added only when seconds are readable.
h=1 m=1
